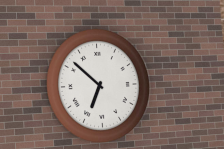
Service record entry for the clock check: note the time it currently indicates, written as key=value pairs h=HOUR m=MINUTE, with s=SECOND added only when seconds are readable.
h=6 m=52
